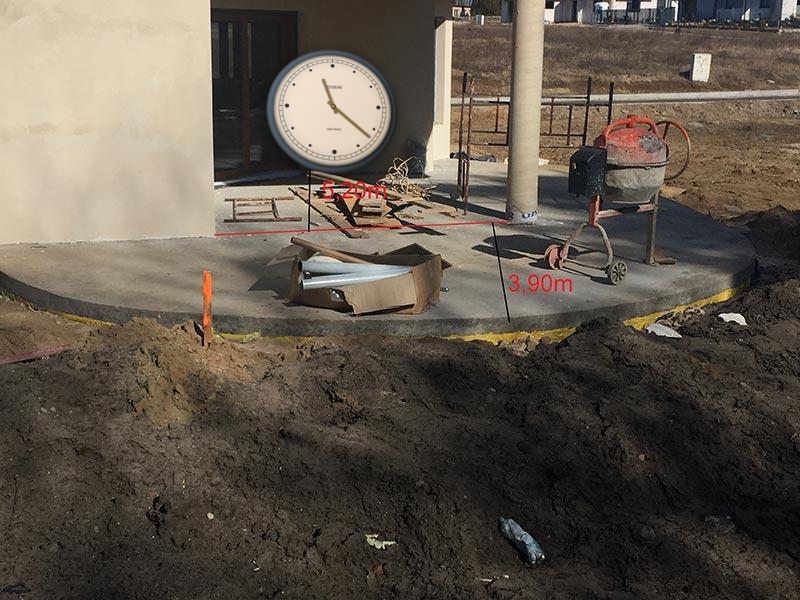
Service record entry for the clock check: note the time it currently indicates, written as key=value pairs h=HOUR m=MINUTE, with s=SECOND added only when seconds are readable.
h=11 m=22
